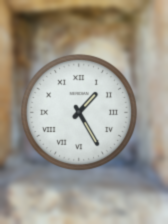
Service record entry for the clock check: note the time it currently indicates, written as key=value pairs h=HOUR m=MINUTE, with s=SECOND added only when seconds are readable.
h=1 m=25
